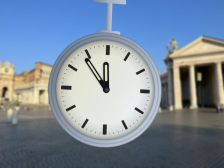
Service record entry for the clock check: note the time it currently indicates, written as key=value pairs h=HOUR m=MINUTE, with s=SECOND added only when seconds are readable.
h=11 m=54
